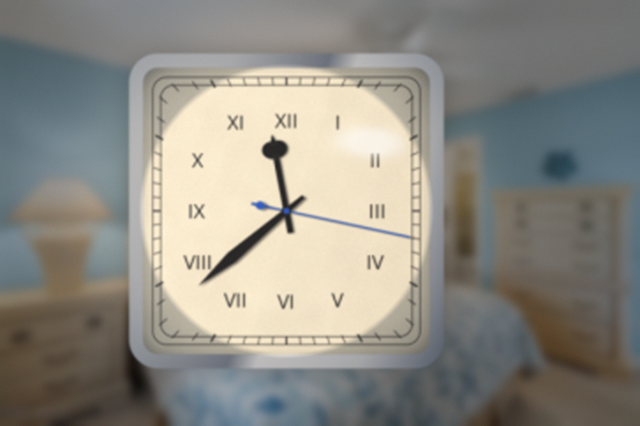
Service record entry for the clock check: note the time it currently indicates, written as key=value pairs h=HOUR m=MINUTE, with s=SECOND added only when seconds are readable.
h=11 m=38 s=17
